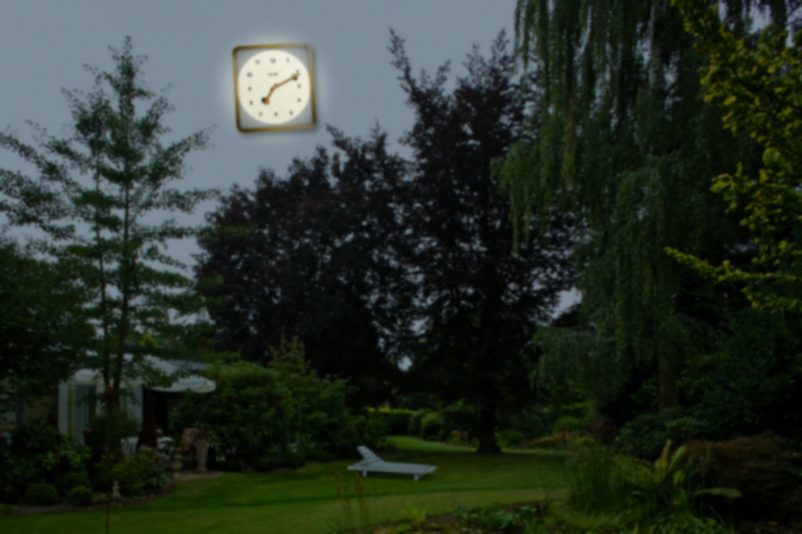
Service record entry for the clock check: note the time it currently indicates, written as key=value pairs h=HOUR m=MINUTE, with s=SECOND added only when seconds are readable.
h=7 m=11
